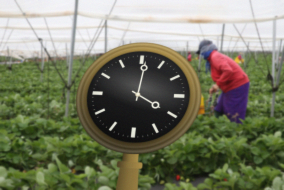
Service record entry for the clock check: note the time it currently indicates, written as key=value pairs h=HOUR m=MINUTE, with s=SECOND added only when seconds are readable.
h=4 m=1
